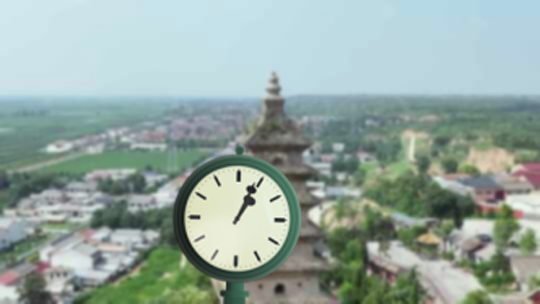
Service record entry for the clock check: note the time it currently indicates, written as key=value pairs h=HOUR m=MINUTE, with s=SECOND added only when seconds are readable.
h=1 m=4
